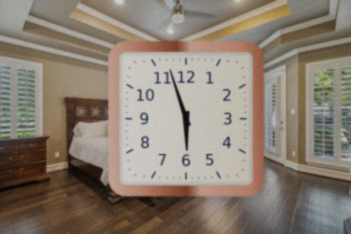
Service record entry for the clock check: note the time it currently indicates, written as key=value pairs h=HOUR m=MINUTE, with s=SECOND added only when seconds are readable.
h=5 m=57
